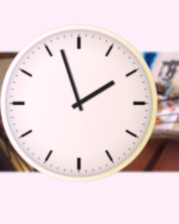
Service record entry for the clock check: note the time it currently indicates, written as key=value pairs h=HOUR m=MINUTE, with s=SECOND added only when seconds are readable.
h=1 m=57
